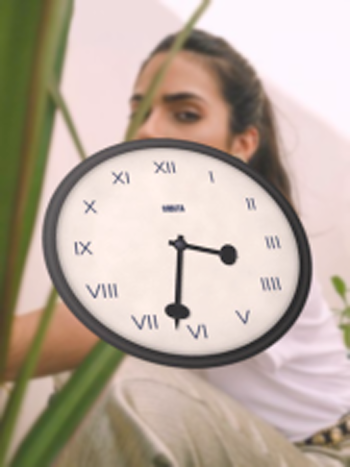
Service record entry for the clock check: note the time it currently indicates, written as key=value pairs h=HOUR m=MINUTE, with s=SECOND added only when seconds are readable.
h=3 m=32
